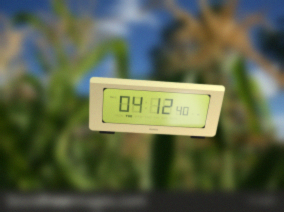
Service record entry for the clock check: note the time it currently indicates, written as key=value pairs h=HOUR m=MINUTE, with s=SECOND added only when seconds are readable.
h=4 m=12 s=40
